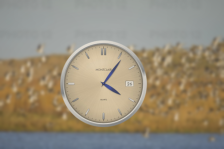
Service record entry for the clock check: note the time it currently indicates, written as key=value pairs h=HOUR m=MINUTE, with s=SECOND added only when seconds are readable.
h=4 m=6
